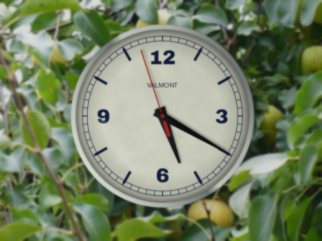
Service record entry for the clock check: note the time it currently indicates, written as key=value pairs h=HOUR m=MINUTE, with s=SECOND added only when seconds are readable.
h=5 m=19 s=57
